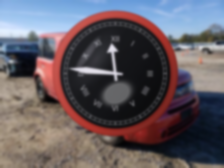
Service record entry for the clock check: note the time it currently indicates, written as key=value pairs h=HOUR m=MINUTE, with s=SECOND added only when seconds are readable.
h=11 m=46
